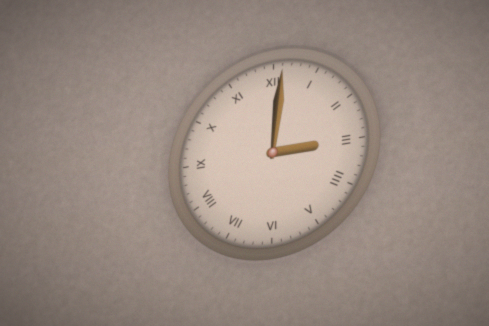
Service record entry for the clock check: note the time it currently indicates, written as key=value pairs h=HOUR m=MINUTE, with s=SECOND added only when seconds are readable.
h=3 m=1
